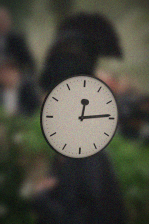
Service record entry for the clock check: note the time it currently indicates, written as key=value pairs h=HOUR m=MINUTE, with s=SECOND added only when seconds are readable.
h=12 m=14
